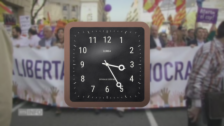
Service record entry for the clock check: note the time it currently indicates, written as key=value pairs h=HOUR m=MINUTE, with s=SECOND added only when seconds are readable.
h=3 m=25
